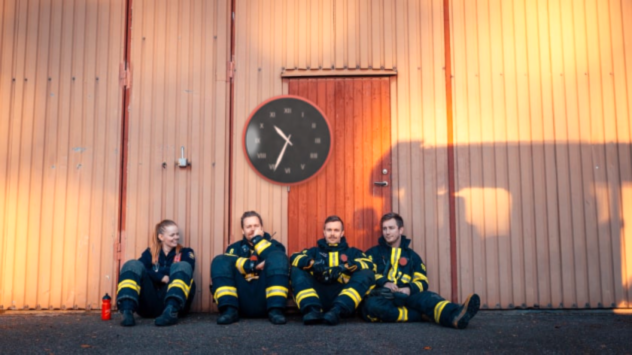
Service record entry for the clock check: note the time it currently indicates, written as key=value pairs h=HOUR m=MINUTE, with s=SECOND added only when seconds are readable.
h=10 m=34
